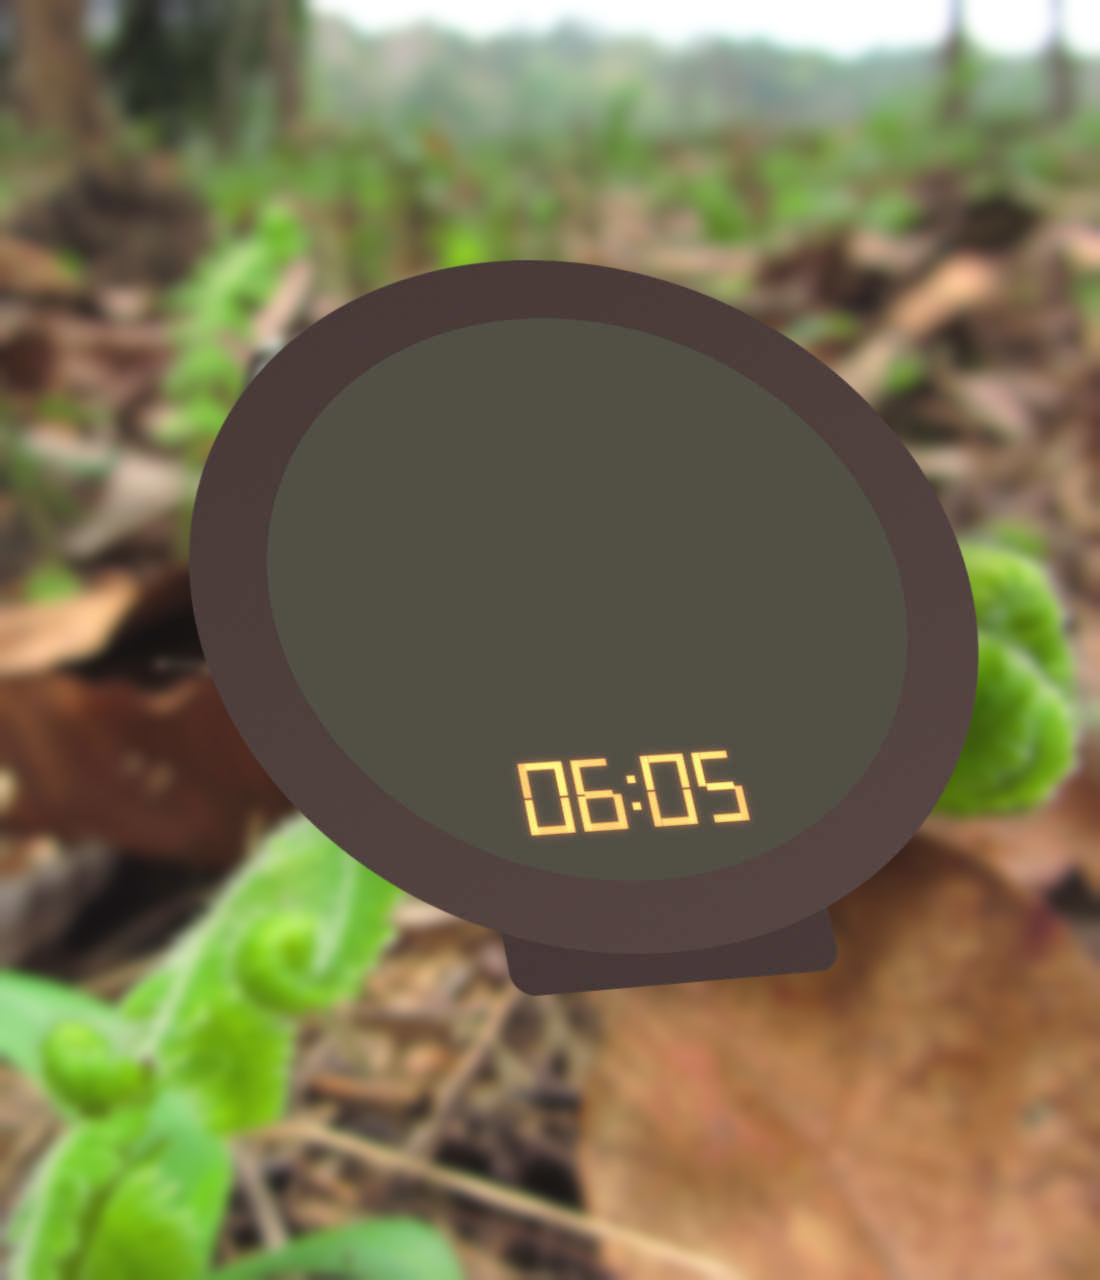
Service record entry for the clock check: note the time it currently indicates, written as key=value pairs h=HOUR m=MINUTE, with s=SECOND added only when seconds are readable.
h=6 m=5
